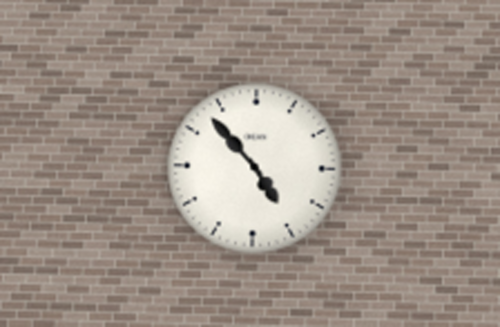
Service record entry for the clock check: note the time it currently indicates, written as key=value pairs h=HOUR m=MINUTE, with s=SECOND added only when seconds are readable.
h=4 m=53
